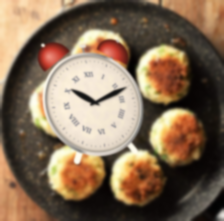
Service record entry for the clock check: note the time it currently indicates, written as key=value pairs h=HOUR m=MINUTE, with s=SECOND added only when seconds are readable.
h=10 m=12
